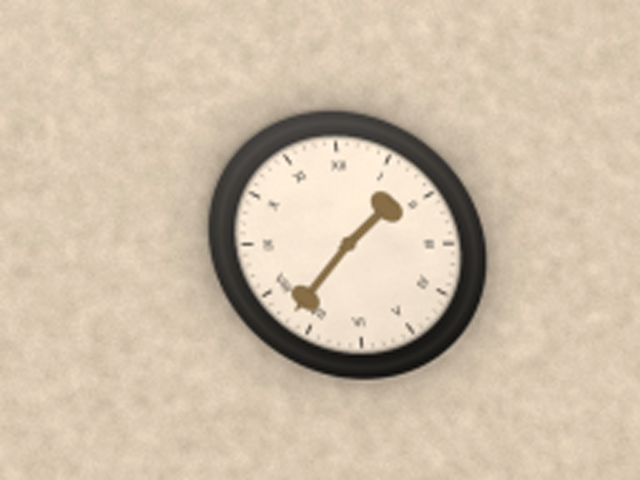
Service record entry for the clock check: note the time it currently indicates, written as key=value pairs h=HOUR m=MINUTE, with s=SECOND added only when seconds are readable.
h=1 m=37
